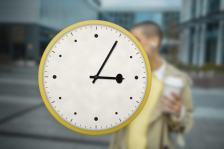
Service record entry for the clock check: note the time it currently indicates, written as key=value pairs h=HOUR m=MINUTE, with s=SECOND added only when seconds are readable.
h=3 m=5
